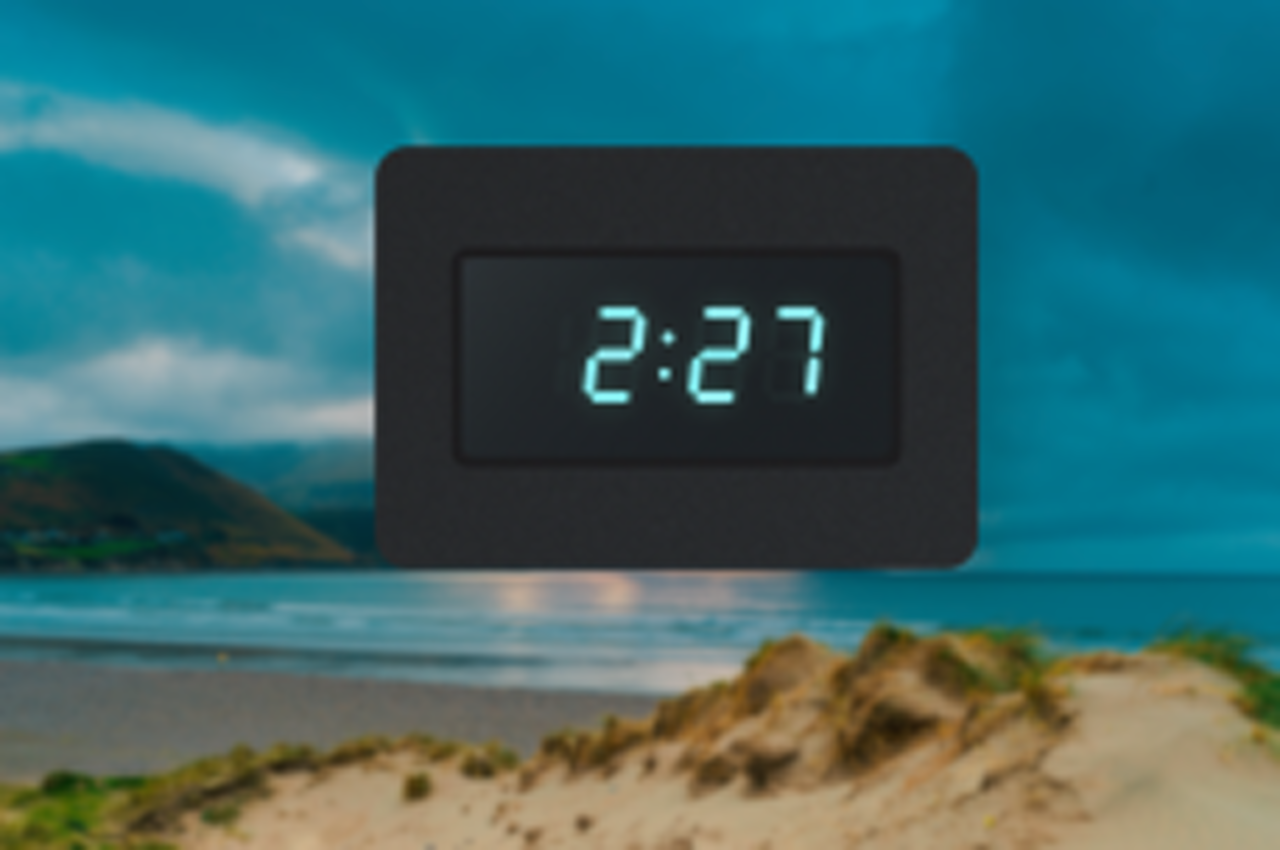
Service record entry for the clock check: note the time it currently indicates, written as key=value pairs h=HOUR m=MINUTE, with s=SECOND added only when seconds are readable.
h=2 m=27
